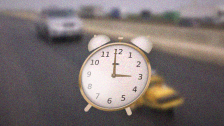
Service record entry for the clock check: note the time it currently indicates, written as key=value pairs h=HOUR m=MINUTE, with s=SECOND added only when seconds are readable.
h=2 m=59
